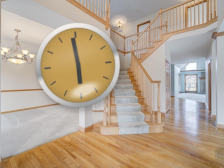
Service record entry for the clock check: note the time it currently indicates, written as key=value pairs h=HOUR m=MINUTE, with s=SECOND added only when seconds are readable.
h=5 m=59
